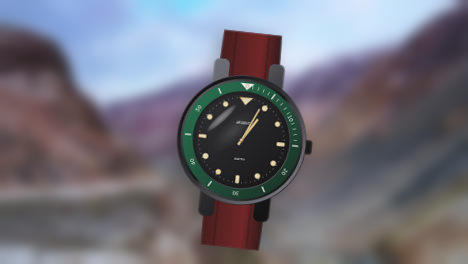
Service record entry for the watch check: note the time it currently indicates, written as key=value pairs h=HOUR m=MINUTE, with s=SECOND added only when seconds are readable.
h=1 m=4
